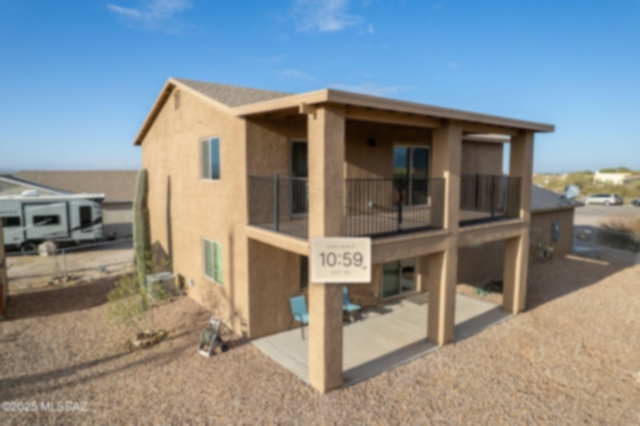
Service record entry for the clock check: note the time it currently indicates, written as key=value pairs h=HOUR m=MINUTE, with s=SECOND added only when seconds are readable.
h=10 m=59
